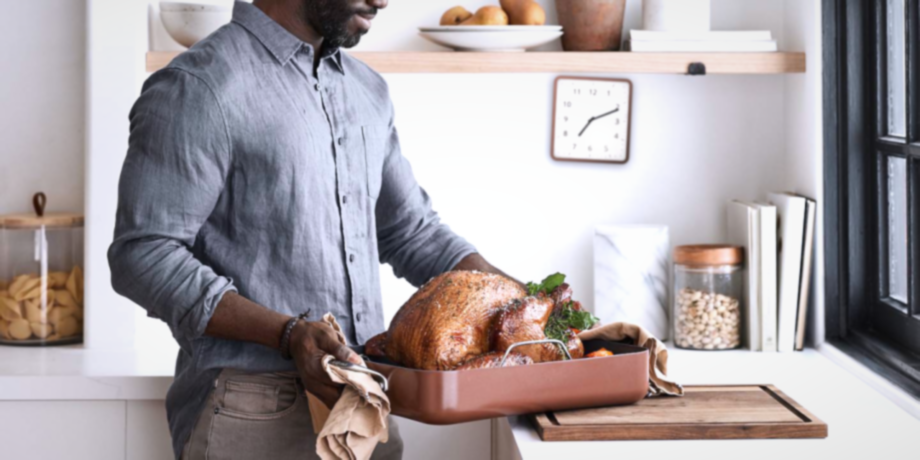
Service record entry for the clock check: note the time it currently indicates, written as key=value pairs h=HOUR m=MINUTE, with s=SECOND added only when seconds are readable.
h=7 m=11
